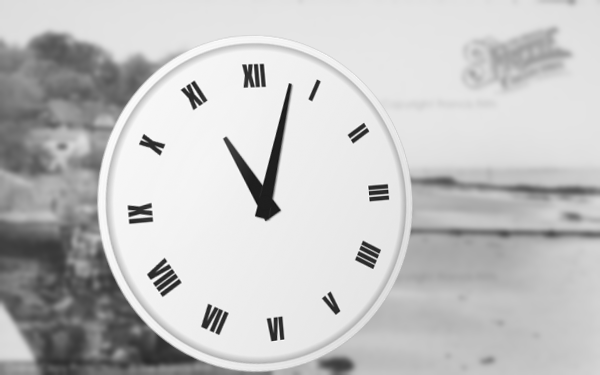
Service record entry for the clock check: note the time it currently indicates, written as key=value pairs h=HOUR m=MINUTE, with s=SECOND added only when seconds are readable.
h=11 m=3
